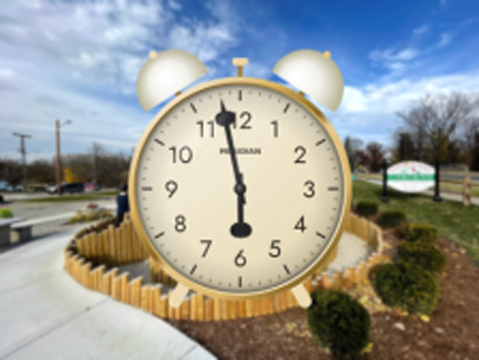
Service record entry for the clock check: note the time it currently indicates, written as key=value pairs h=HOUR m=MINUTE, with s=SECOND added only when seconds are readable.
h=5 m=58
